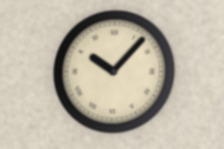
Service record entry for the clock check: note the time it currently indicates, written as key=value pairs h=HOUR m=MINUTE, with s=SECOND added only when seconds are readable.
h=10 m=7
